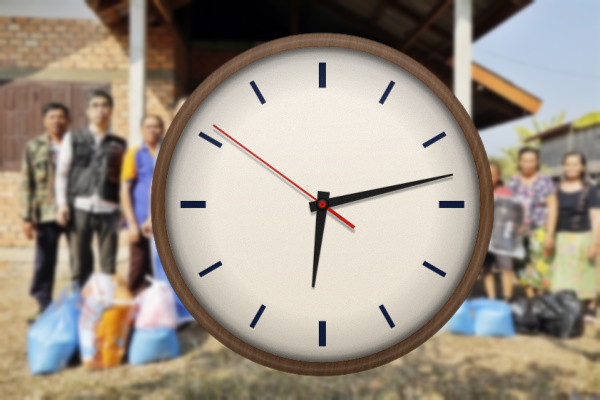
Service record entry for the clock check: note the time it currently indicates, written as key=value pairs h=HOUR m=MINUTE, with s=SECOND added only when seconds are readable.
h=6 m=12 s=51
